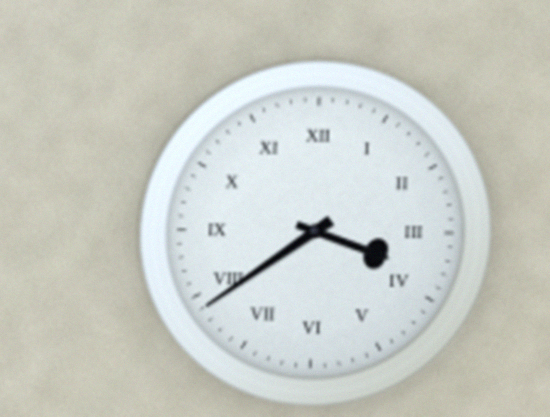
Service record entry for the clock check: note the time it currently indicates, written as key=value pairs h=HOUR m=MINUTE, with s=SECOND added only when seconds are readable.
h=3 m=39
